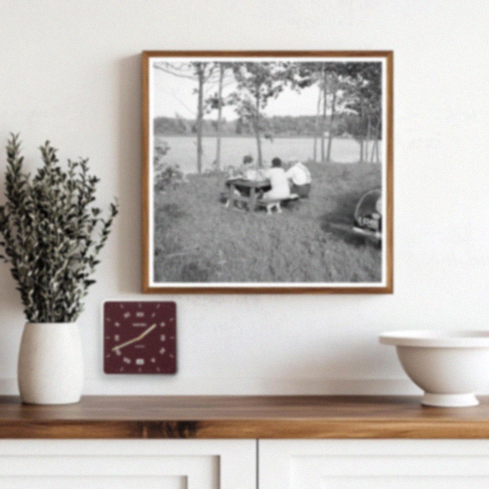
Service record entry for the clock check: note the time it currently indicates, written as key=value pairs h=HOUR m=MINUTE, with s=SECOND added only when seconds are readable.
h=1 m=41
